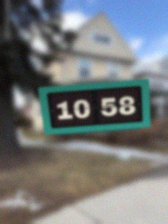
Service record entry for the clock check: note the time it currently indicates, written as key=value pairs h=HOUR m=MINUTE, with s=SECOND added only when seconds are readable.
h=10 m=58
